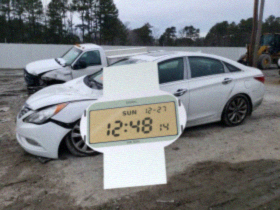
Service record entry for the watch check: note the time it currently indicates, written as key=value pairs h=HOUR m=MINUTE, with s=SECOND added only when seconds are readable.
h=12 m=48 s=14
